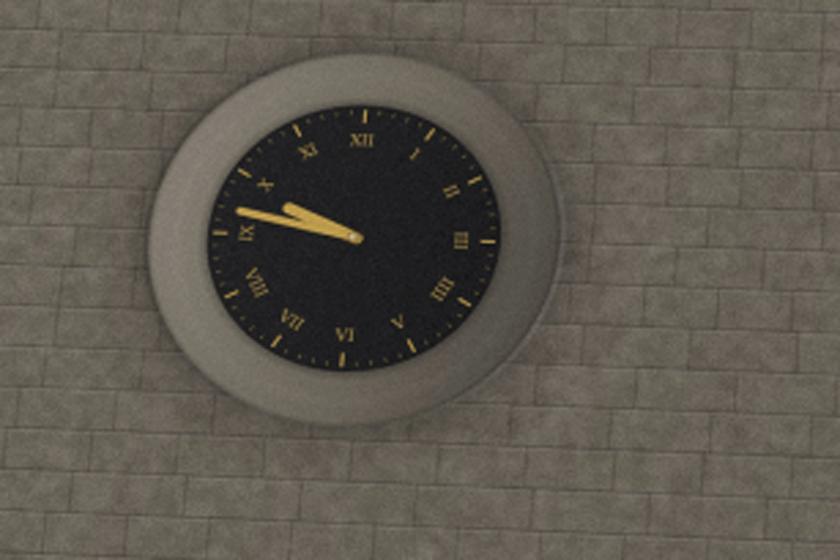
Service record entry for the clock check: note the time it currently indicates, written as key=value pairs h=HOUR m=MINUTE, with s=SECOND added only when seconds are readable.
h=9 m=47
